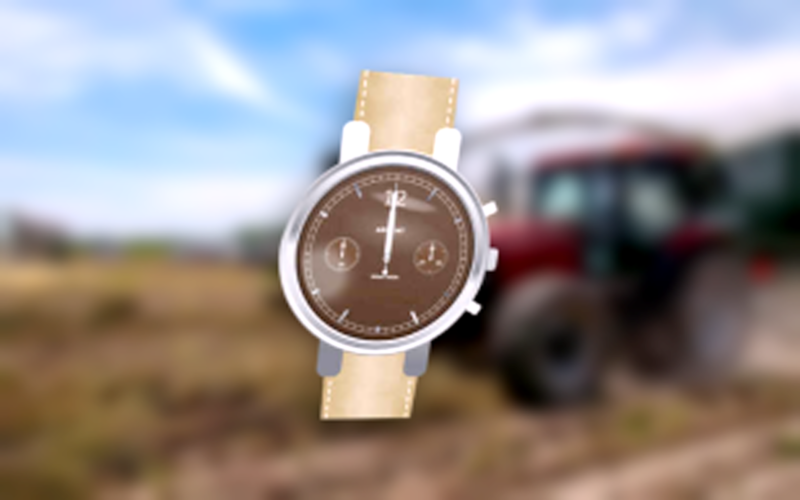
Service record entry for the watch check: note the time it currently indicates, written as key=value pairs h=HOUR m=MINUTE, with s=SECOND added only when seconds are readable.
h=12 m=0
